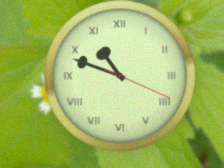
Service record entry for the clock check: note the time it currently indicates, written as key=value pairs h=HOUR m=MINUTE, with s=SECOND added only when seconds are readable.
h=10 m=48 s=19
